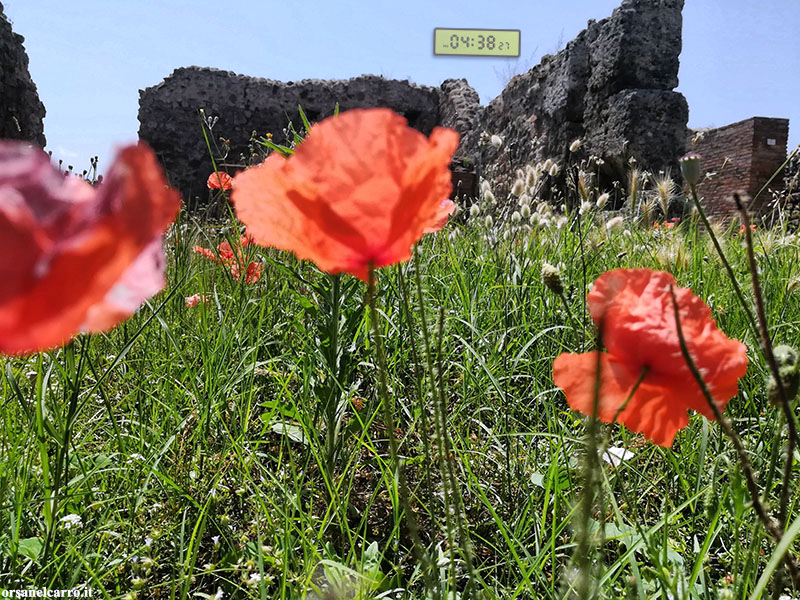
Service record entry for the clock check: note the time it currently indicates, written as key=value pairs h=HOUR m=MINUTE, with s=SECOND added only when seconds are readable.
h=4 m=38 s=27
